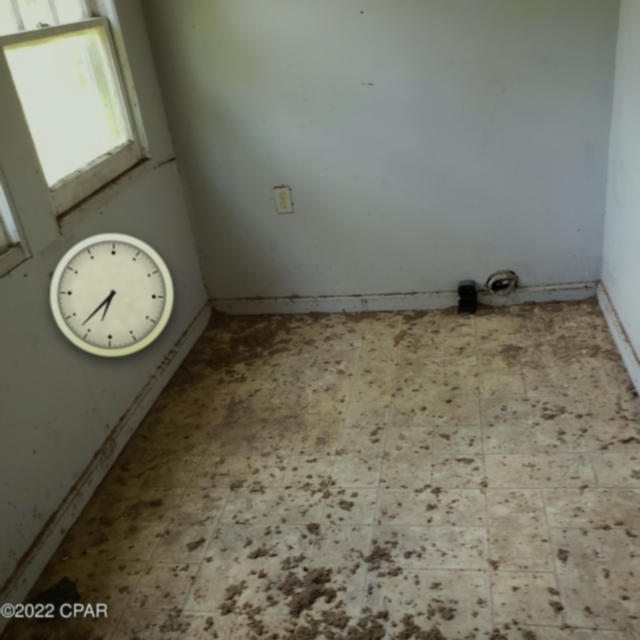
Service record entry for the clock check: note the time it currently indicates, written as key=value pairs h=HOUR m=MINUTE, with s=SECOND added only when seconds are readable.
h=6 m=37
